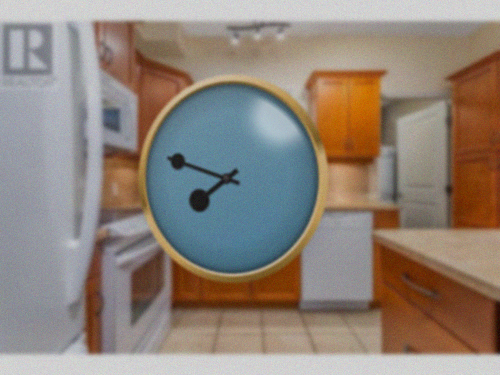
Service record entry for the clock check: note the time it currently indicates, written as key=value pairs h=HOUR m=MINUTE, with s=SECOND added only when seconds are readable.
h=7 m=48
